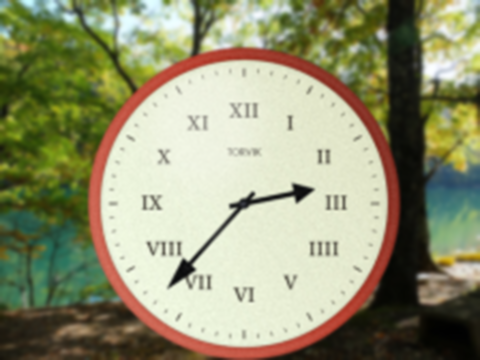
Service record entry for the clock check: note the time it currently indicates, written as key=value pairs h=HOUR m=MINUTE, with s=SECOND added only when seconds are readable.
h=2 m=37
